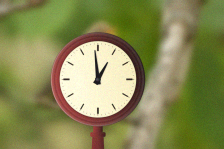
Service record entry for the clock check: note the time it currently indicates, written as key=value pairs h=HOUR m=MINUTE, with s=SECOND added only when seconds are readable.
h=12 m=59
